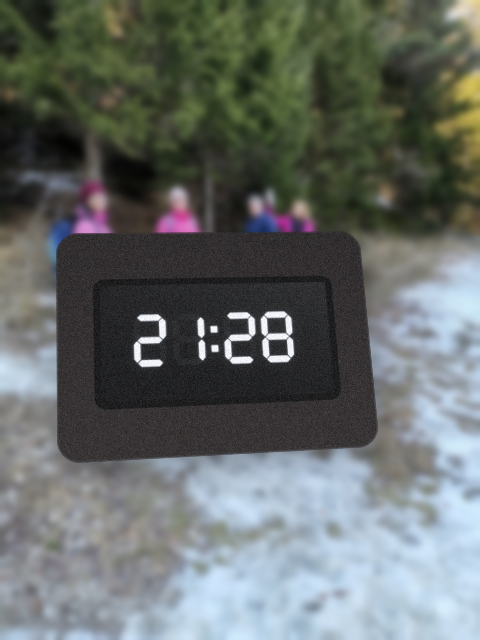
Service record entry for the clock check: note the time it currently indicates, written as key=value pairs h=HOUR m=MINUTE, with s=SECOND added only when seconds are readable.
h=21 m=28
